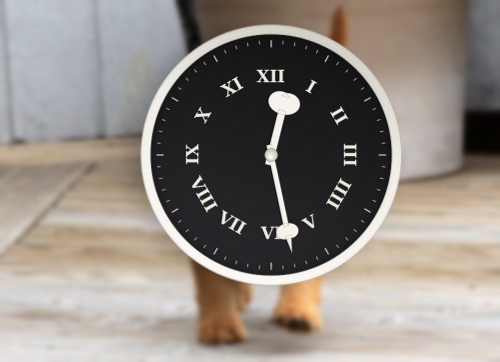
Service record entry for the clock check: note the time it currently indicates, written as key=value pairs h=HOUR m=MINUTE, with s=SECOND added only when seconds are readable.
h=12 m=28
